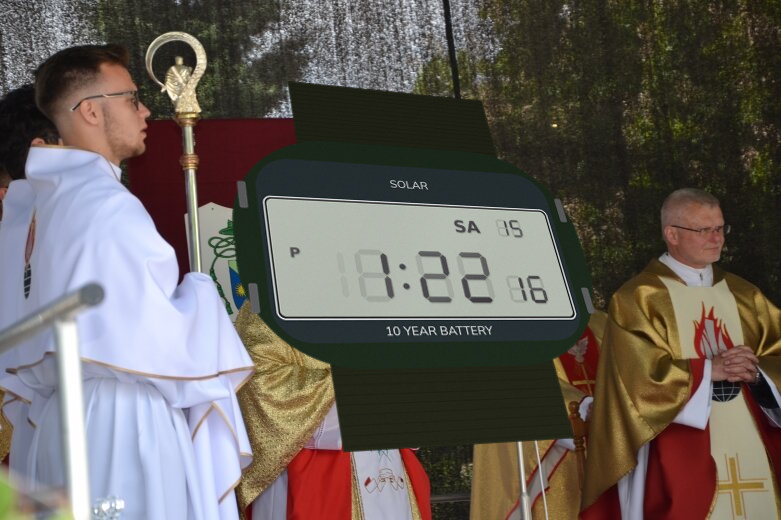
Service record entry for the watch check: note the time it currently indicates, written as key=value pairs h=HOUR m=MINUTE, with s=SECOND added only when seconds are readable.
h=1 m=22 s=16
